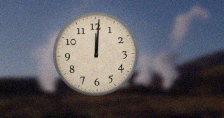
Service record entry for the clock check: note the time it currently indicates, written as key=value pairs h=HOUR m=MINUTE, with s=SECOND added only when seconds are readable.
h=12 m=1
